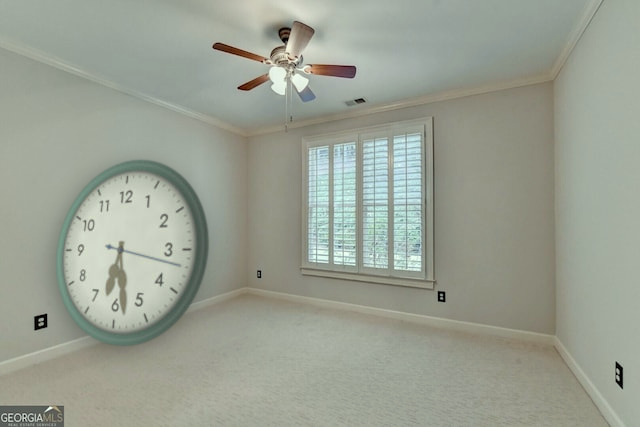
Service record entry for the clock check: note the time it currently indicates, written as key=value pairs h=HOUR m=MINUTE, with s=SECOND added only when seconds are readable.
h=6 m=28 s=17
